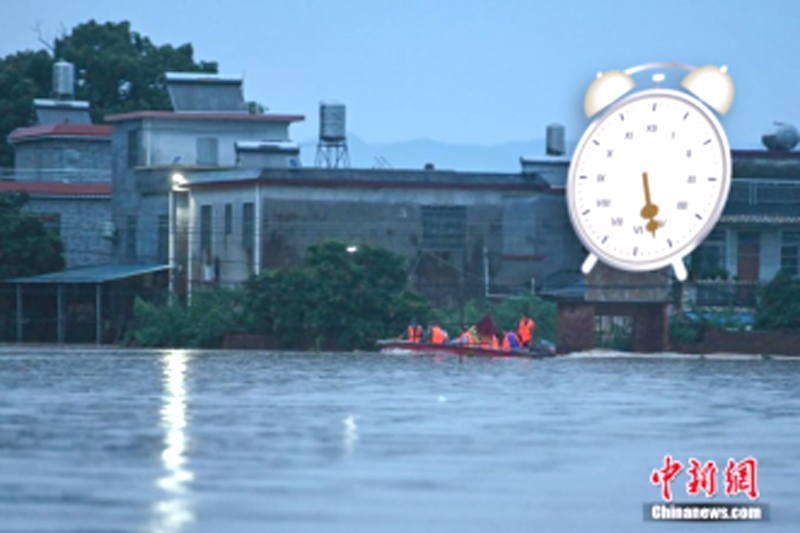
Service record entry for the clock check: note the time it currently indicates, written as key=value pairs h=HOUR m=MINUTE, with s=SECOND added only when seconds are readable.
h=5 m=27
